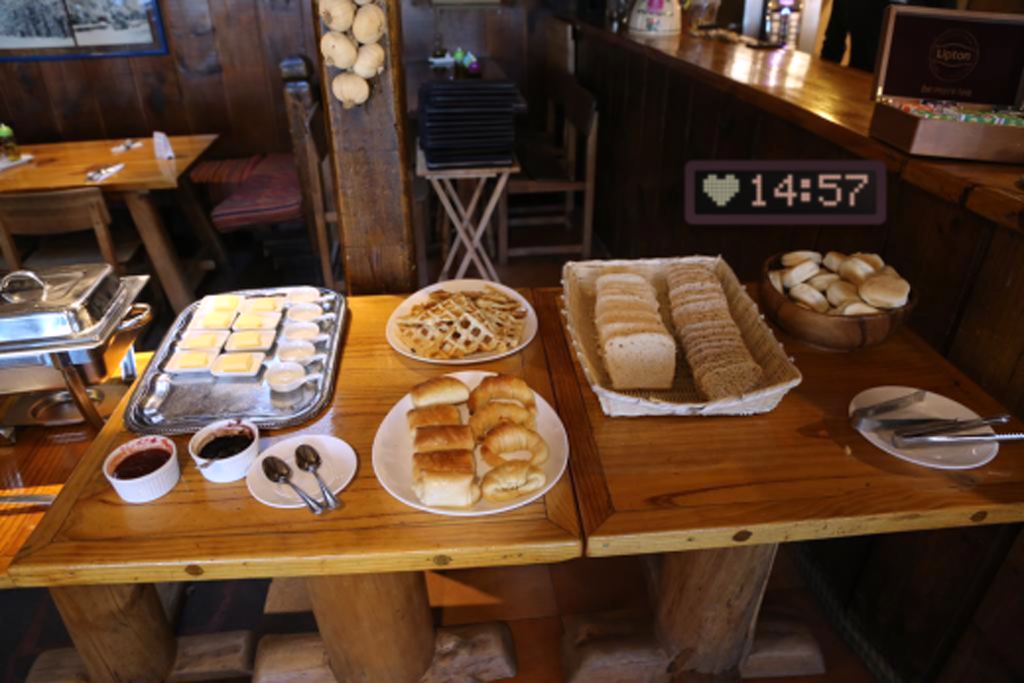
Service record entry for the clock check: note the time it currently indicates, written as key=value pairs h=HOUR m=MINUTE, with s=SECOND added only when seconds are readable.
h=14 m=57
